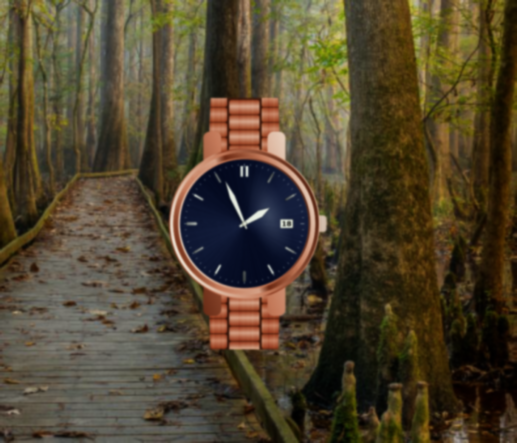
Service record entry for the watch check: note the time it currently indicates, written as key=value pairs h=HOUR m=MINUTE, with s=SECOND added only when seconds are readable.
h=1 m=56
